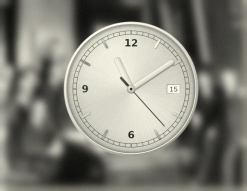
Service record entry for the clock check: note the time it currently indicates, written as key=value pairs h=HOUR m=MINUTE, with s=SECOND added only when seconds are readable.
h=11 m=9 s=23
